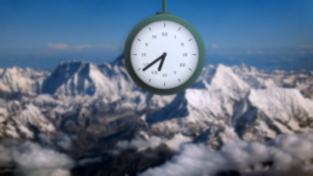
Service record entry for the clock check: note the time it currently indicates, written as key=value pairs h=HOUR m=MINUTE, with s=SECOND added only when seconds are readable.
h=6 m=39
